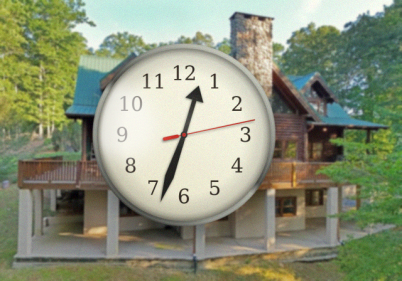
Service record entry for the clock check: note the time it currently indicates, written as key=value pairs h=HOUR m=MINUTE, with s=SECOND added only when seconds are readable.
h=12 m=33 s=13
